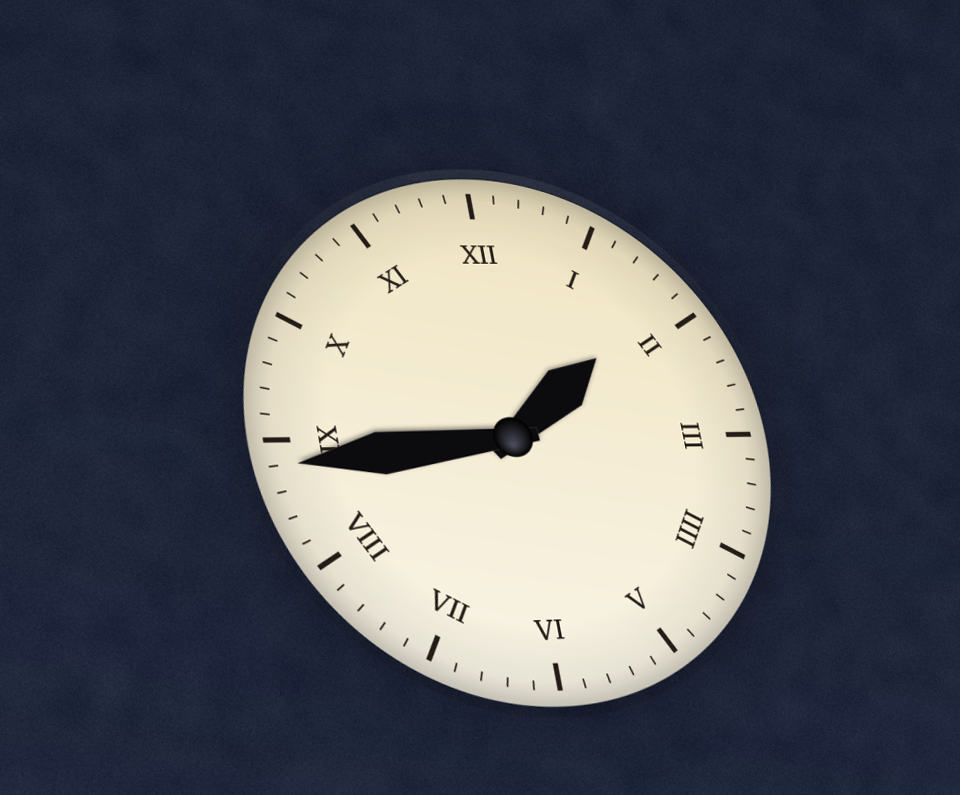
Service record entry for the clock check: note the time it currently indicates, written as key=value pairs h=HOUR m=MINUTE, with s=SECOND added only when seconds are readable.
h=1 m=44
